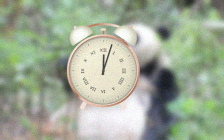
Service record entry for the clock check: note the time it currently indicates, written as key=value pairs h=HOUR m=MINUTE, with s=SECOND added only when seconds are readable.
h=12 m=3
